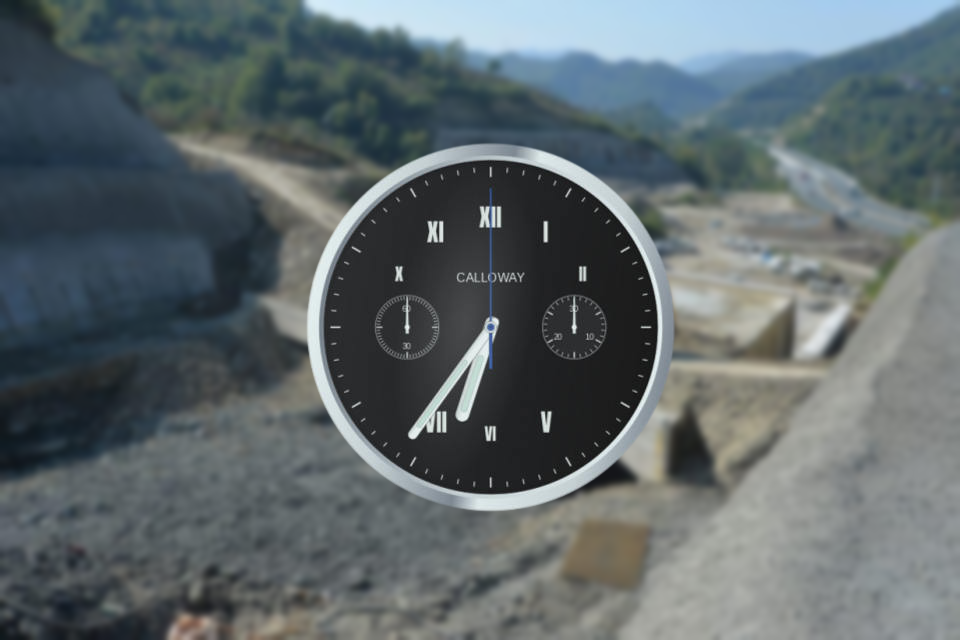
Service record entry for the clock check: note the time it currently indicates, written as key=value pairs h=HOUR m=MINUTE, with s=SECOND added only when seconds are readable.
h=6 m=36
